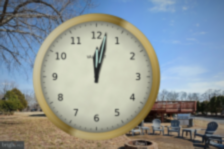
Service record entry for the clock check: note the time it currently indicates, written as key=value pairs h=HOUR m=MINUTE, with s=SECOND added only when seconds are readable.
h=12 m=2
